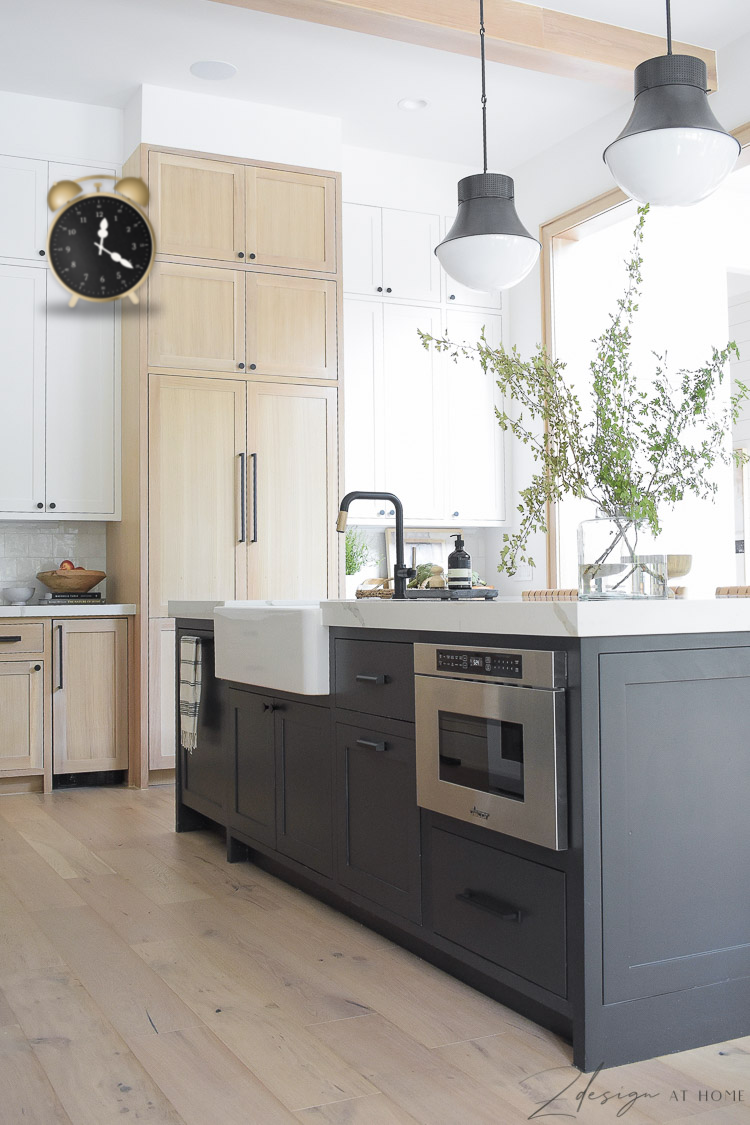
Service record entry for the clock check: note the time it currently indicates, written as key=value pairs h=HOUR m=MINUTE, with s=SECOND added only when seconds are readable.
h=12 m=21
